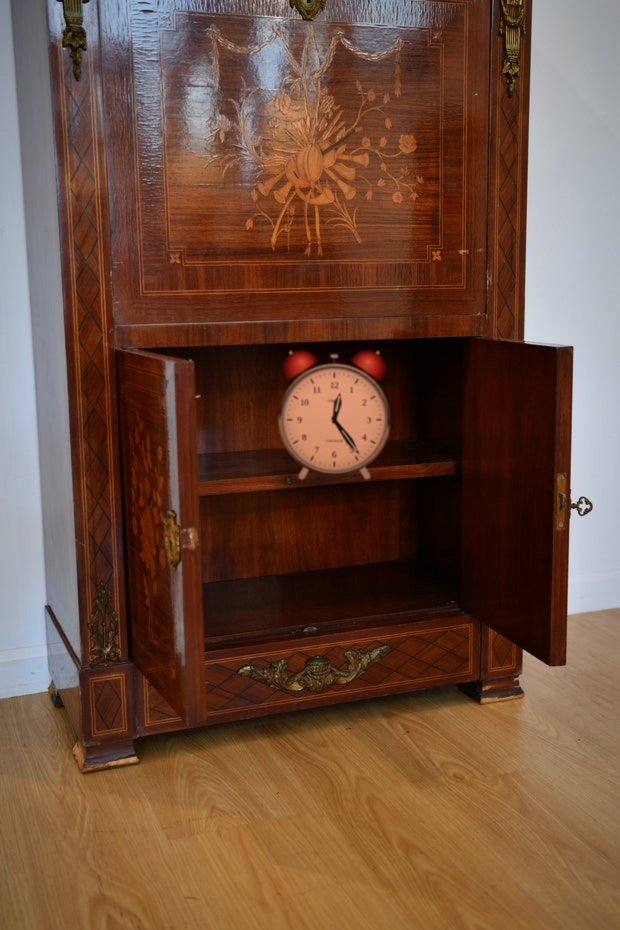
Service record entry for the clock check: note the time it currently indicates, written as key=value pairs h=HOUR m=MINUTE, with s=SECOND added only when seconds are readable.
h=12 m=24
